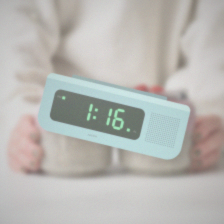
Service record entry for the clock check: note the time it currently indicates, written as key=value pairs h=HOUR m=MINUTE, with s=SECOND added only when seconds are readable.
h=1 m=16
